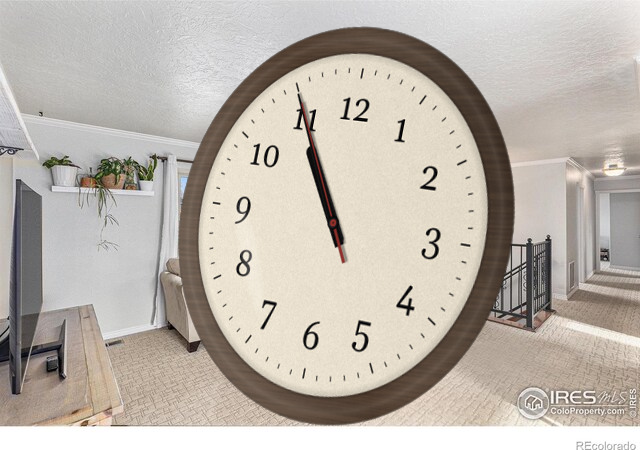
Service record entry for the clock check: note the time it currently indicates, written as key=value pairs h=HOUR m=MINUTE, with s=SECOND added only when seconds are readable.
h=10 m=54 s=55
